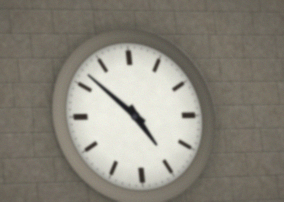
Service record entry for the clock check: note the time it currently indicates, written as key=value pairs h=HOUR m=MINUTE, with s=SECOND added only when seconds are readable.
h=4 m=52
